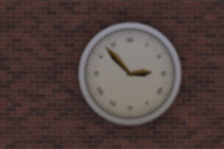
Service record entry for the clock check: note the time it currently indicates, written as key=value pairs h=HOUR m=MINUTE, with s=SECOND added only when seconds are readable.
h=2 m=53
